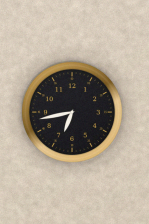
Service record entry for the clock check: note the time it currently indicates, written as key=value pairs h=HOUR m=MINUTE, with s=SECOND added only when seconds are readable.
h=6 m=43
